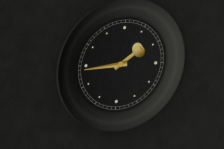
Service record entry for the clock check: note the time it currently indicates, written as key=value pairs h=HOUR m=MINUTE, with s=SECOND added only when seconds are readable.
h=1 m=44
